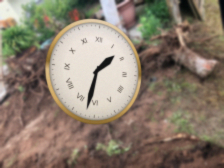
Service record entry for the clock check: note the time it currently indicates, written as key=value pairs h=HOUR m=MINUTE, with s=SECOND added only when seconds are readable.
h=1 m=32
